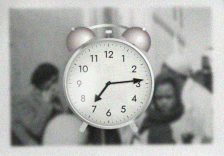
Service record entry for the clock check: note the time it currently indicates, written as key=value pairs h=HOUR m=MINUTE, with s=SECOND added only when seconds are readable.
h=7 m=14
